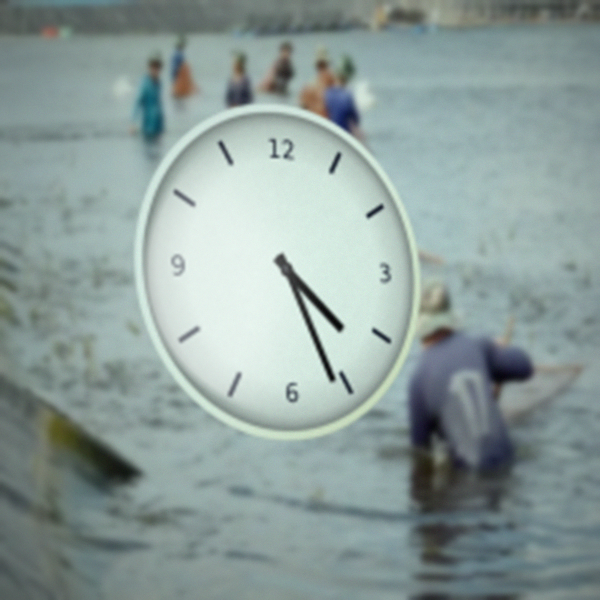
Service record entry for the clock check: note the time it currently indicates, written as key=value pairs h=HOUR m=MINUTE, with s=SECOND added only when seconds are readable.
h=4 m=26
